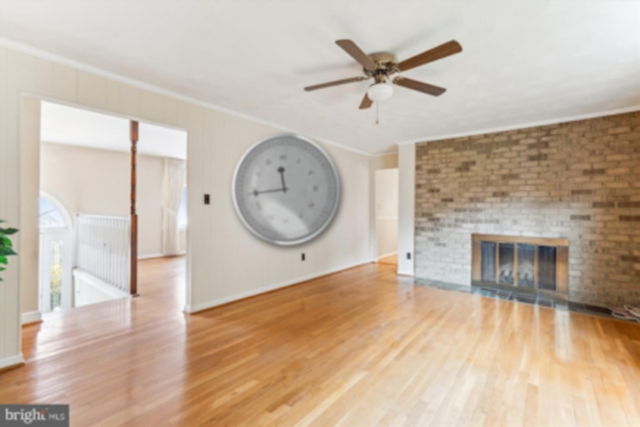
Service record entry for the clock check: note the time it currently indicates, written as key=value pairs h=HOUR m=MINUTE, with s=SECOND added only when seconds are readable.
h=11 m=44
